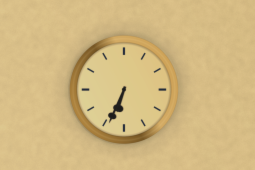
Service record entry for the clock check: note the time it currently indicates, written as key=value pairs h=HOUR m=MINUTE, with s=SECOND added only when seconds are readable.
h=6 m=34
